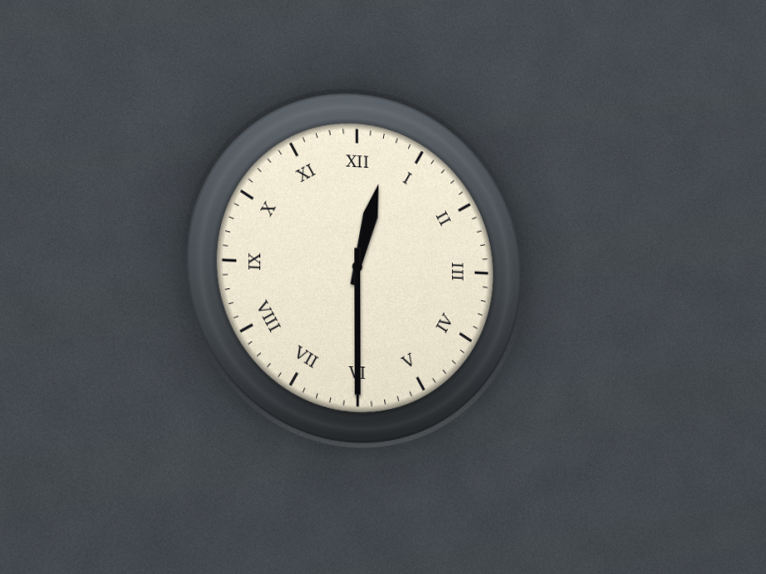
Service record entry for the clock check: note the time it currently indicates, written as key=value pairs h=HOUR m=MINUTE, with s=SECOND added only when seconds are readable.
h=12 m=30
